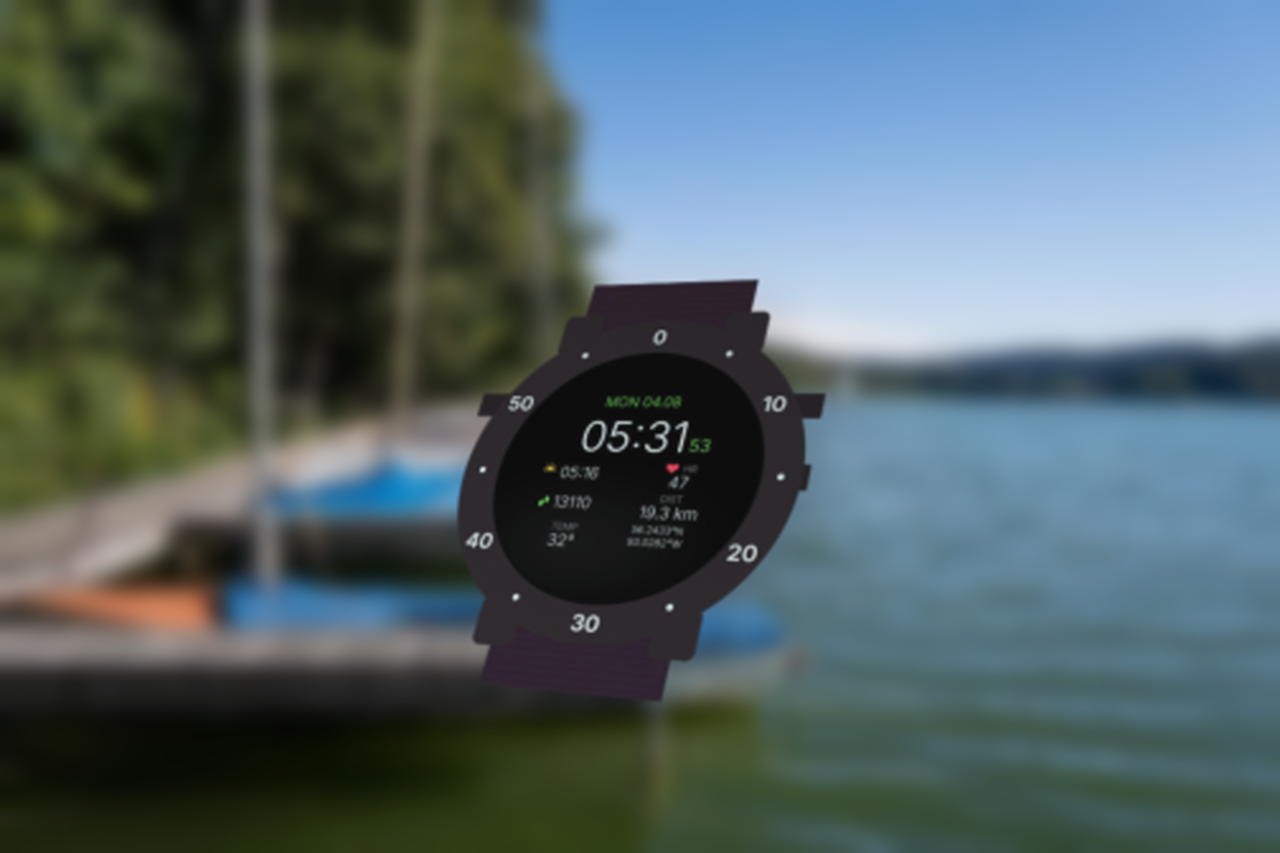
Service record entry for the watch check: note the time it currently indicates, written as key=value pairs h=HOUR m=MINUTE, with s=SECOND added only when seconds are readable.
h=5 m=31
